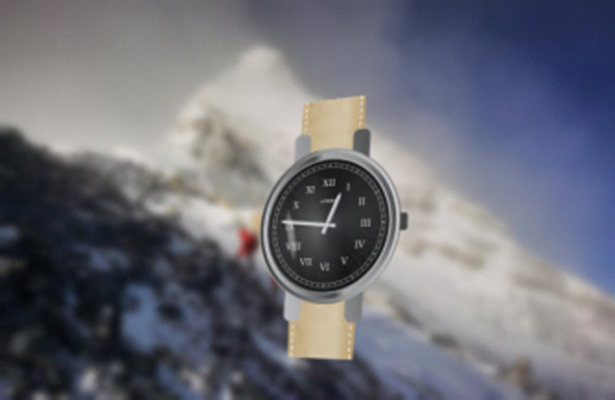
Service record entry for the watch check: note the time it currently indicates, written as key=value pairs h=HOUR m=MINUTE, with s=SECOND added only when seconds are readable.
h=12 m=46
